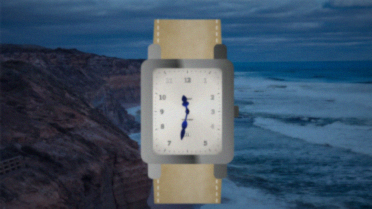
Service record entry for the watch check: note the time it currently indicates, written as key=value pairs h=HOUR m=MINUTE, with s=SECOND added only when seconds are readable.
h=11 m=32
